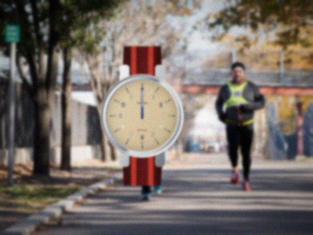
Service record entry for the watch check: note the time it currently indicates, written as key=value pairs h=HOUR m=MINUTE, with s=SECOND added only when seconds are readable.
h=12 m=0
